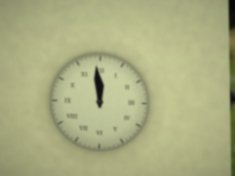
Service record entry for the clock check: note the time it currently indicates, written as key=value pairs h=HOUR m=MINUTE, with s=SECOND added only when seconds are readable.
h=11 m=59
